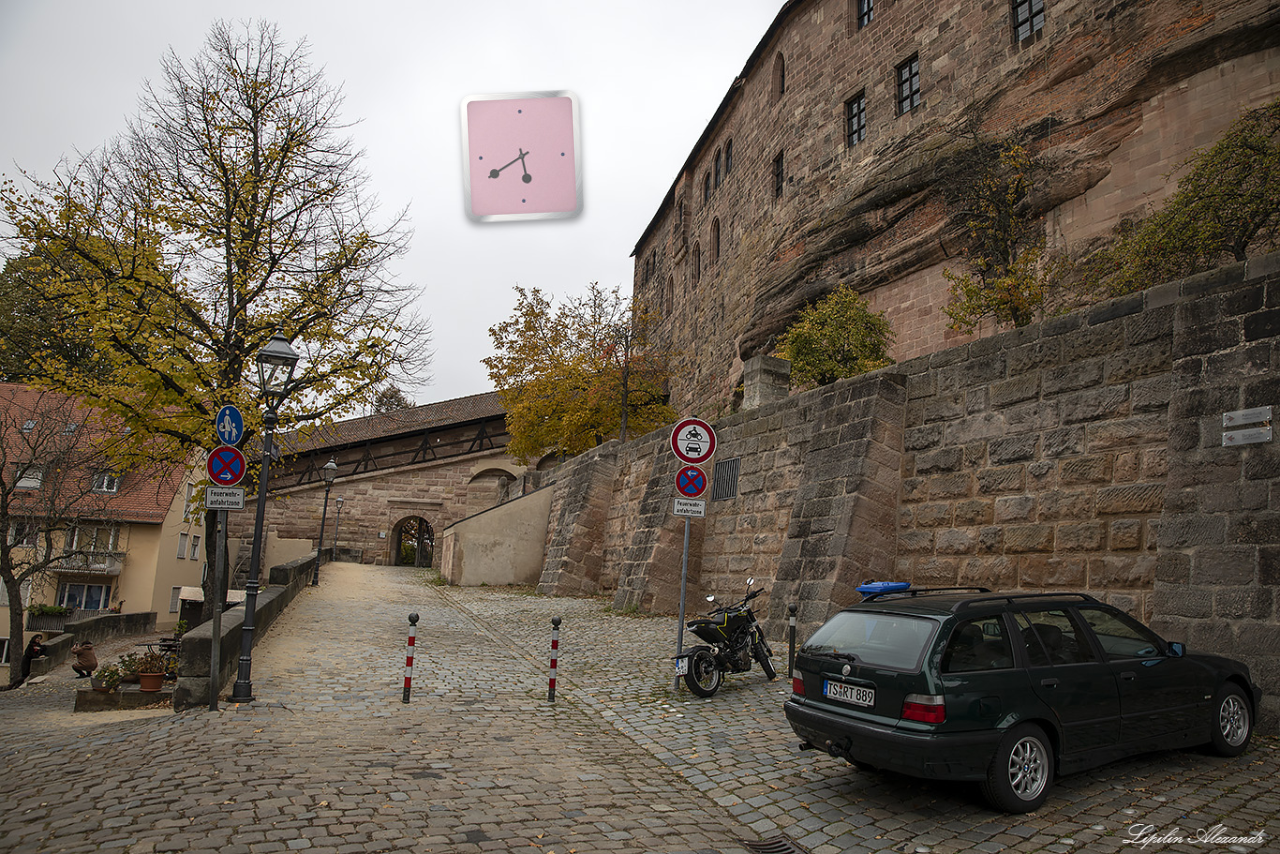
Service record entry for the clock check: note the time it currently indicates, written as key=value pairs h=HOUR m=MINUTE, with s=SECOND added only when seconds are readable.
h=5 m=40
